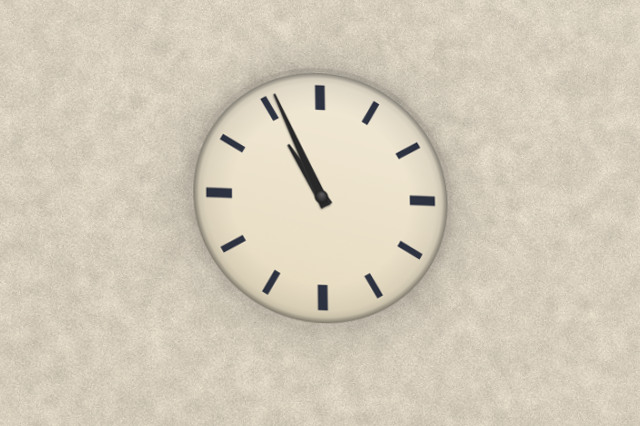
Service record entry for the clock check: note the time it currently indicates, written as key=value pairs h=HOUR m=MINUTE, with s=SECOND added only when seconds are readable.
h=10 m=56
